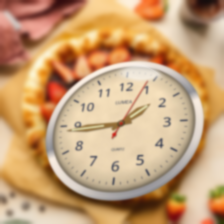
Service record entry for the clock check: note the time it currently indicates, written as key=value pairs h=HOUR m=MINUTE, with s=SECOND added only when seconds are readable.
h=1 m=44 s=4
